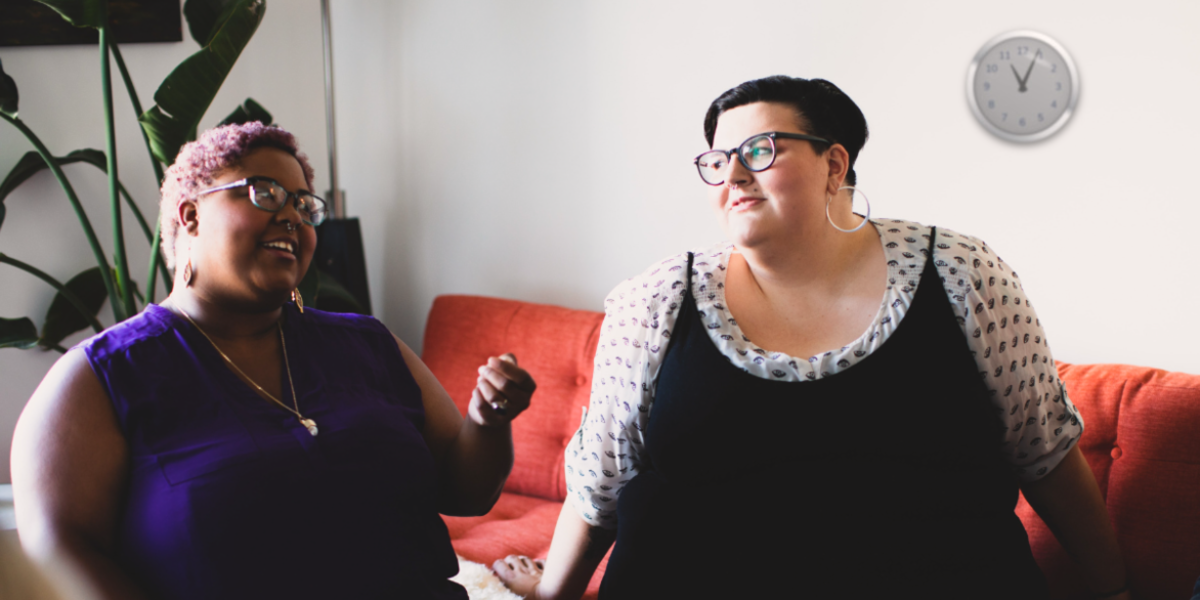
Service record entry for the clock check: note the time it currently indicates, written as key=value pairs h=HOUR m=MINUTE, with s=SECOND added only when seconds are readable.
h=11 m=4
